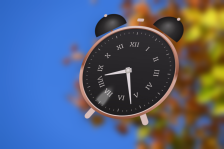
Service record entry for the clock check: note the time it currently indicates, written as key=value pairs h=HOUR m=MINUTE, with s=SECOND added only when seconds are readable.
h=8 m=27
